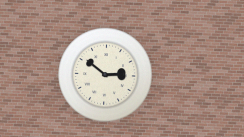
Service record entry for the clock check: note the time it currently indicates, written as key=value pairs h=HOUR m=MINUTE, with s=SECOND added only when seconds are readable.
h=2 m=51
